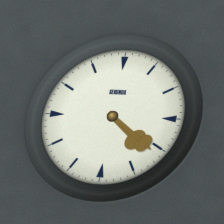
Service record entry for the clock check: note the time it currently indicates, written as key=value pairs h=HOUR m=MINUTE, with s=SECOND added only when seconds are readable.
h=4 m=21
